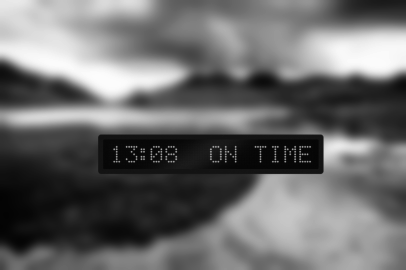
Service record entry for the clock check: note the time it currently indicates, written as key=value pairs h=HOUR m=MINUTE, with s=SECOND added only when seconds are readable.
h=13 m=8
